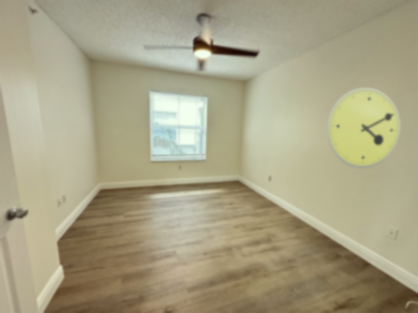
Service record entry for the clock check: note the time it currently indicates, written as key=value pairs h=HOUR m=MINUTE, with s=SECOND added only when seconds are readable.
h=4 m=10
